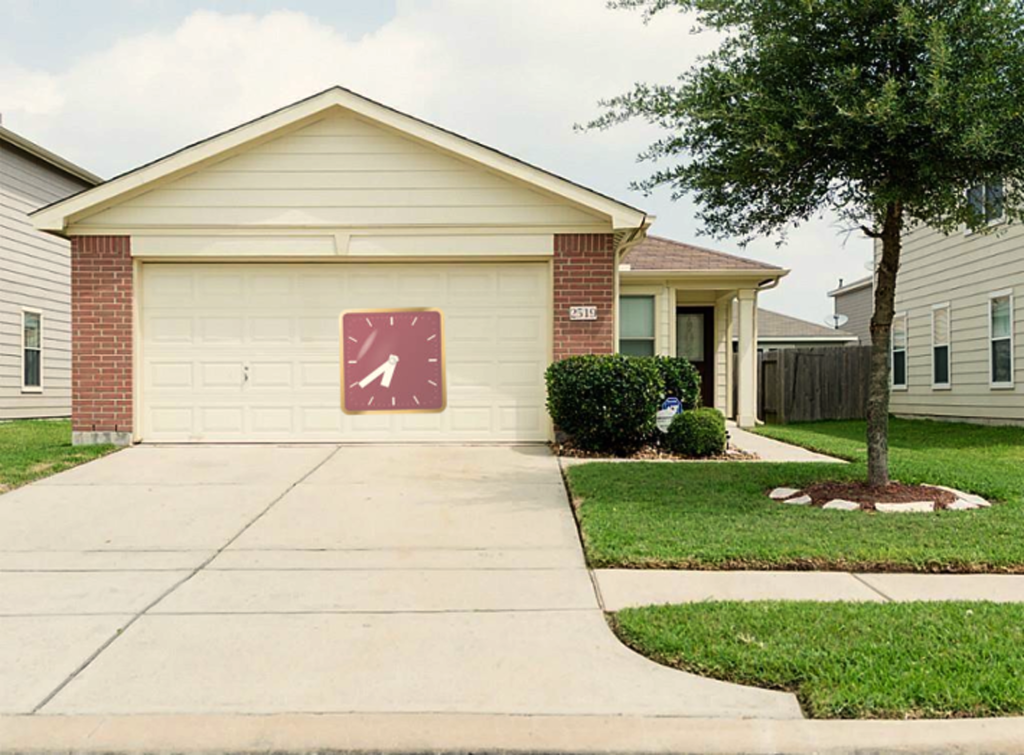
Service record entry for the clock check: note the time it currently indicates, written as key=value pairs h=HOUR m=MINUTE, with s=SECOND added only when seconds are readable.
h=6 m=39
